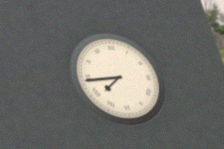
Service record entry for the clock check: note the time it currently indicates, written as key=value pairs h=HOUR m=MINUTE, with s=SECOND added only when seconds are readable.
h=7 m=44
